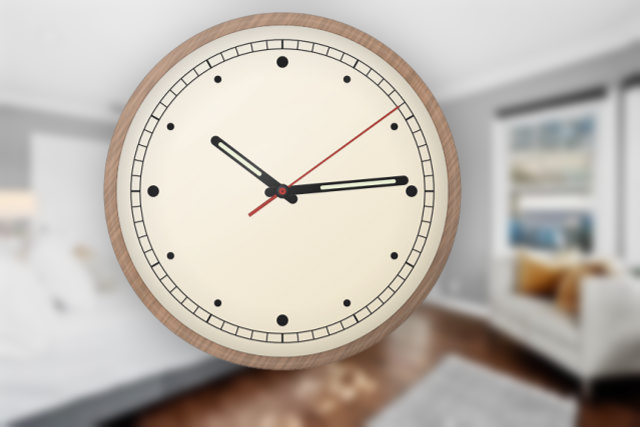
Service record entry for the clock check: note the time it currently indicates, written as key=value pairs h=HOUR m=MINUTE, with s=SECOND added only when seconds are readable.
h=10 m=14 s=9
